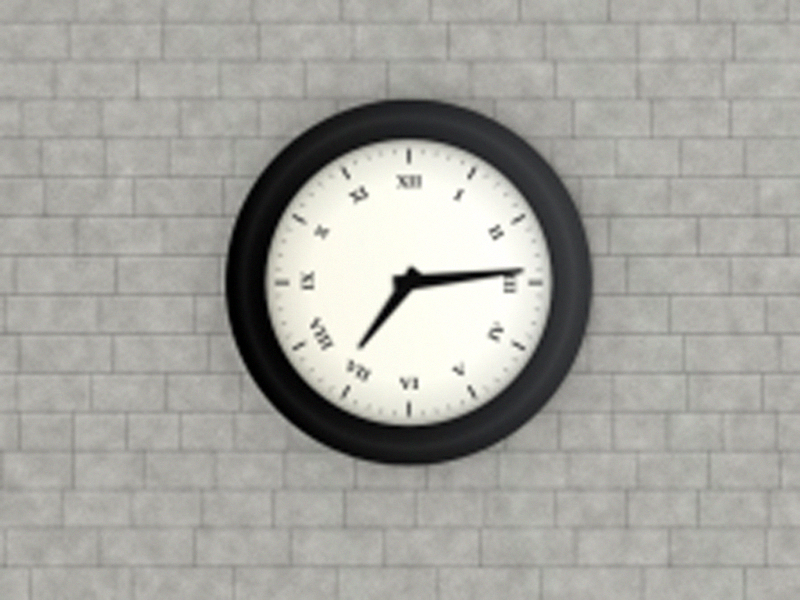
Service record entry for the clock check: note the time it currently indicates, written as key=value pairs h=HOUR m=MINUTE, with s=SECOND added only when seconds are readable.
h=7 m=14
